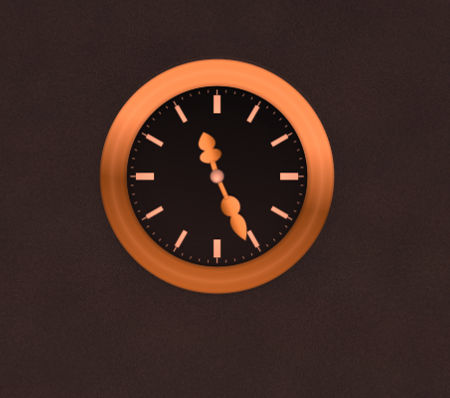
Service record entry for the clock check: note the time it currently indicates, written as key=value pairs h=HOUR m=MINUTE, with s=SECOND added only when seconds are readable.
h=11 m=26
